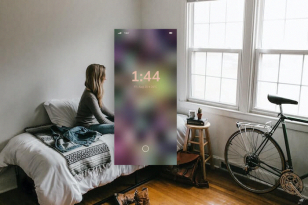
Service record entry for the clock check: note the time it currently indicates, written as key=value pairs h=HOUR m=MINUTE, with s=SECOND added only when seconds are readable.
h=1 m=44
